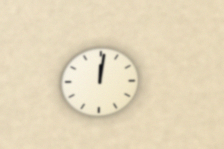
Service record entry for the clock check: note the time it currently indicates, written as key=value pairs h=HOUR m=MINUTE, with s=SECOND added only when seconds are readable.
h=12 m=1
